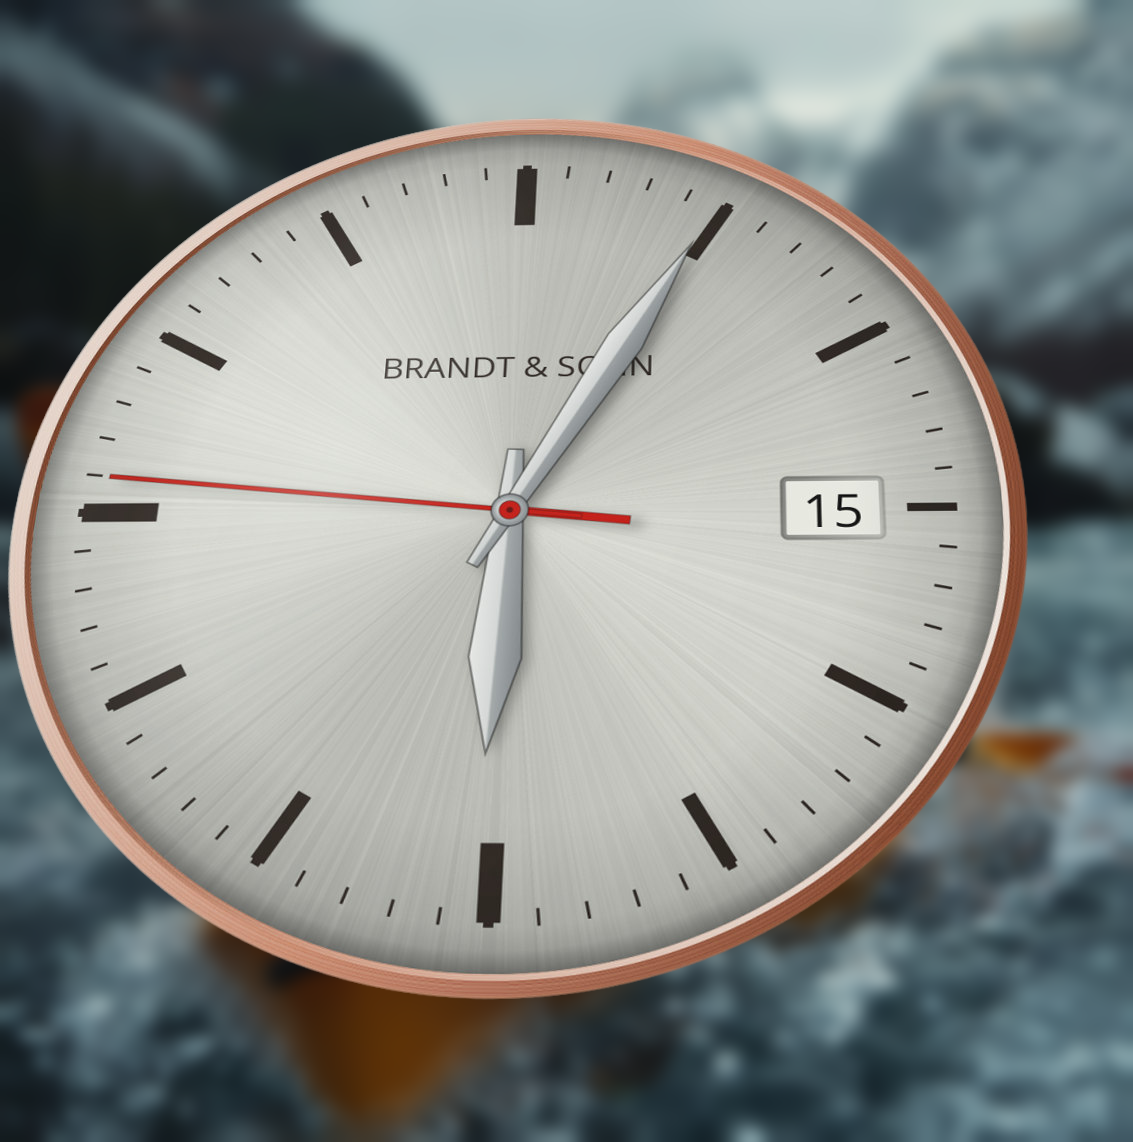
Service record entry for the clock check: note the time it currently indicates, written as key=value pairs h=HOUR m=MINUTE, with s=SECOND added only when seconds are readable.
h=6 m=4 s=46
